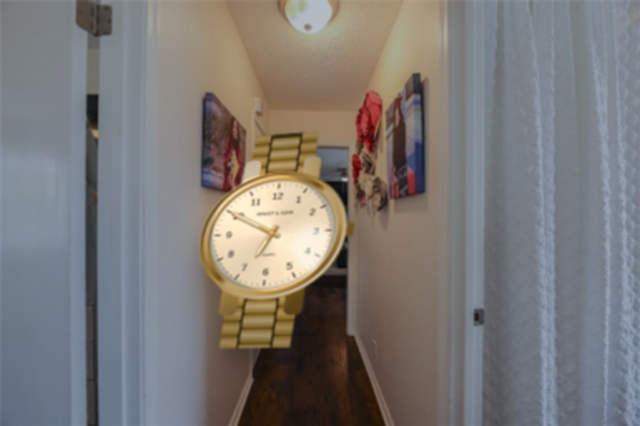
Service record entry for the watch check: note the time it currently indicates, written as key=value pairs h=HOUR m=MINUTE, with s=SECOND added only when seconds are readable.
h=6 m=50
